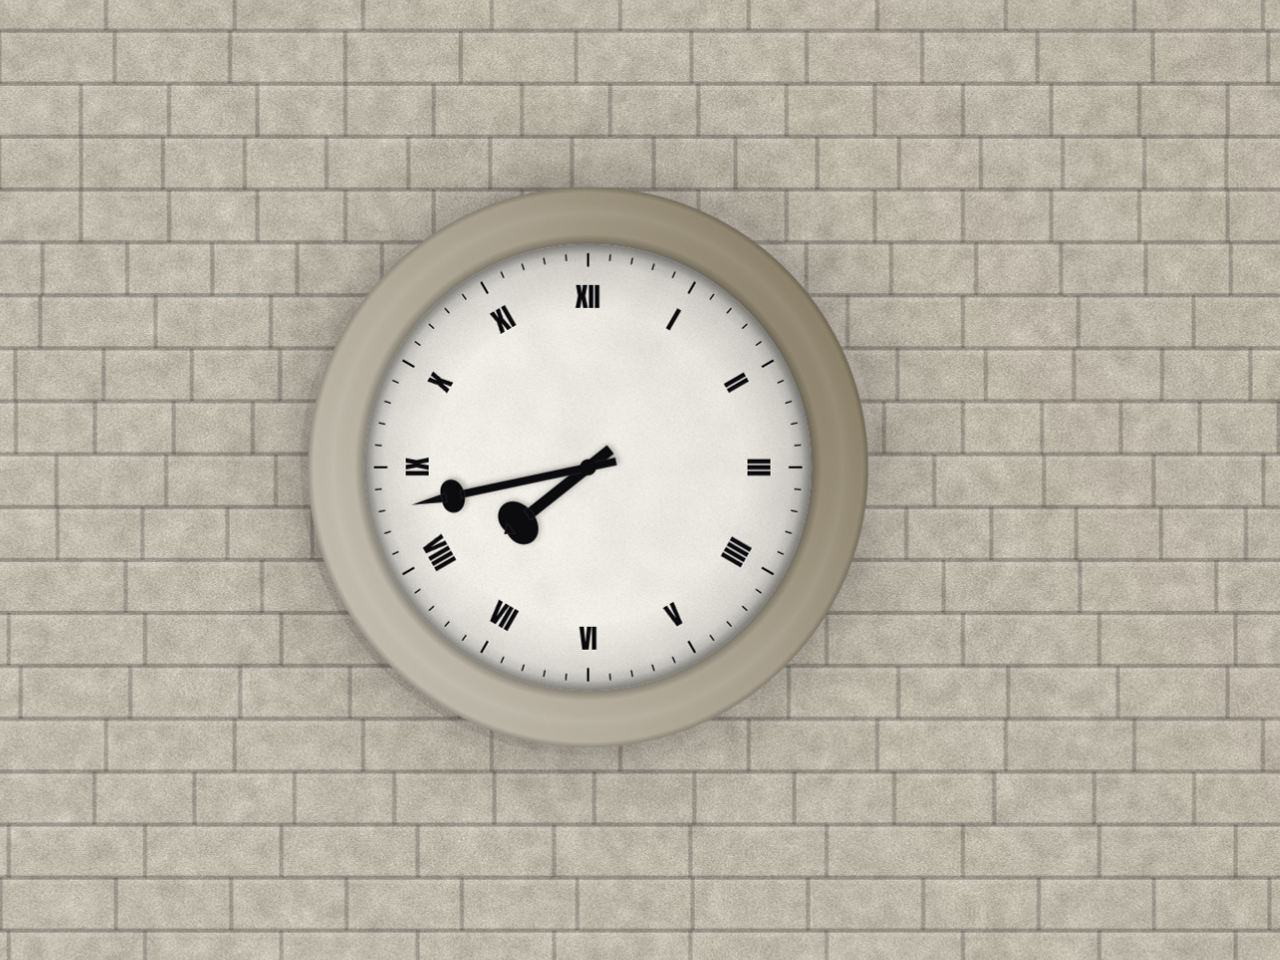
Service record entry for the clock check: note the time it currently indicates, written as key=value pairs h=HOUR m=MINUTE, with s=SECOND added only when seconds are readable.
h=7 m=43
